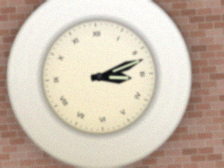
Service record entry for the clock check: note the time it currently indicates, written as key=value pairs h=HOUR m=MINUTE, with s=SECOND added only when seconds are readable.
h=3 m=12
